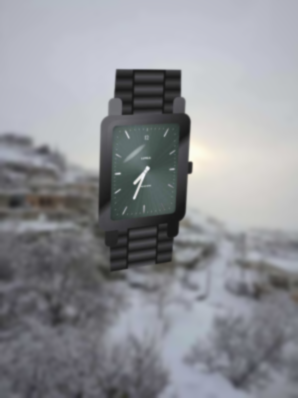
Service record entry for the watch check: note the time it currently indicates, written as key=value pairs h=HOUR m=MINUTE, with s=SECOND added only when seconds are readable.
h=7 m=34
